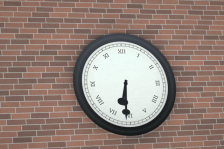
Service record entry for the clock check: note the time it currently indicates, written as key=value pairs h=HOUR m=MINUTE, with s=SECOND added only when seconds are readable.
h=6 m=31
